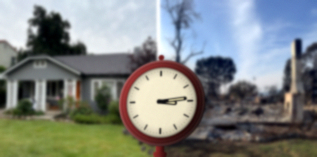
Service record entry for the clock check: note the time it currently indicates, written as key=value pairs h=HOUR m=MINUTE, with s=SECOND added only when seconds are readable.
h=3 m=14
